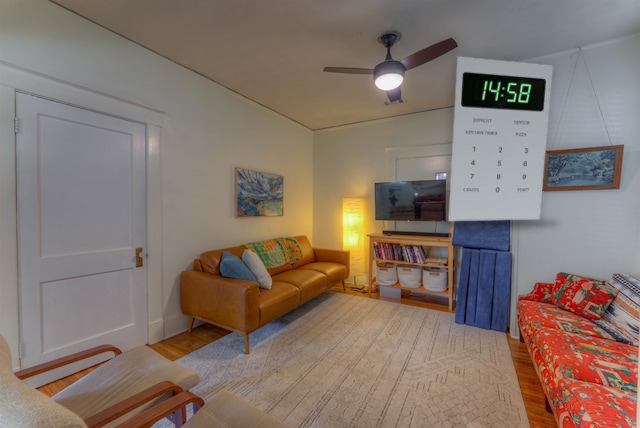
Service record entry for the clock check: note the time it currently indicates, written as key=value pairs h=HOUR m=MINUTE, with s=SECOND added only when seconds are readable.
h=14 m=58
